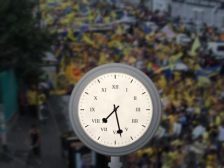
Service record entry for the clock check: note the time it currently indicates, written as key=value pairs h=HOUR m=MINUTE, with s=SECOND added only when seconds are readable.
h=7 m=28
